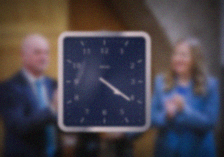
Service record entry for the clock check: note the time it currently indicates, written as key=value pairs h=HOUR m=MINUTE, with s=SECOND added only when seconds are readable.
h=4 m=21
